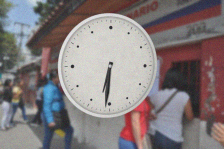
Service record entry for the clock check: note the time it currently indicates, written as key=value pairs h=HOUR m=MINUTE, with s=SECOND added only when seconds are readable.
h=6 m=31
